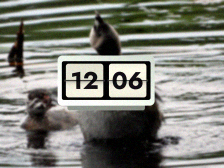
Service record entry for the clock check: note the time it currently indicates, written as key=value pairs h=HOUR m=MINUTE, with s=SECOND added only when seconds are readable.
h=12 m=6
